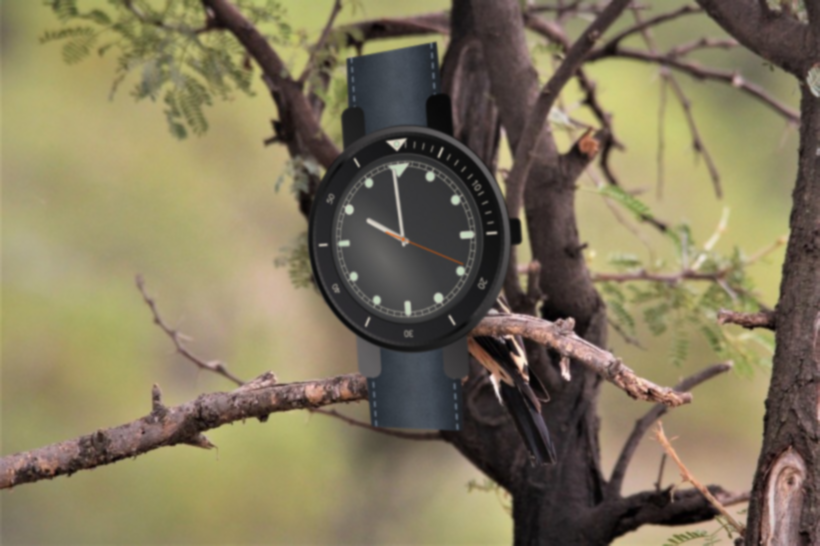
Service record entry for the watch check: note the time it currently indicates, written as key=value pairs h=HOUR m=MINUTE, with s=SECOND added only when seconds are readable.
h=9 m=59 s=19
